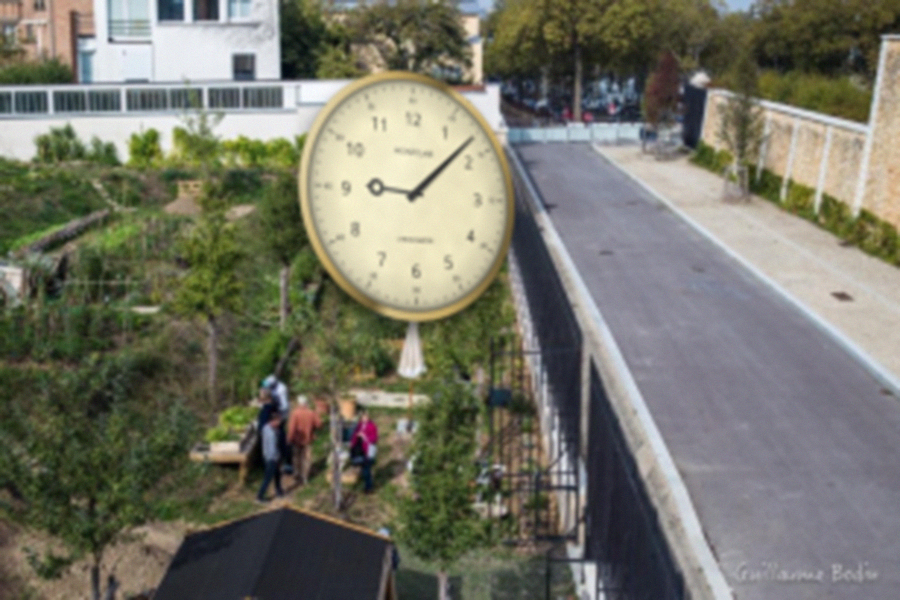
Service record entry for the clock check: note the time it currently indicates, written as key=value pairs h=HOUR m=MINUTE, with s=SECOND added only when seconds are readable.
h=9 m=8
